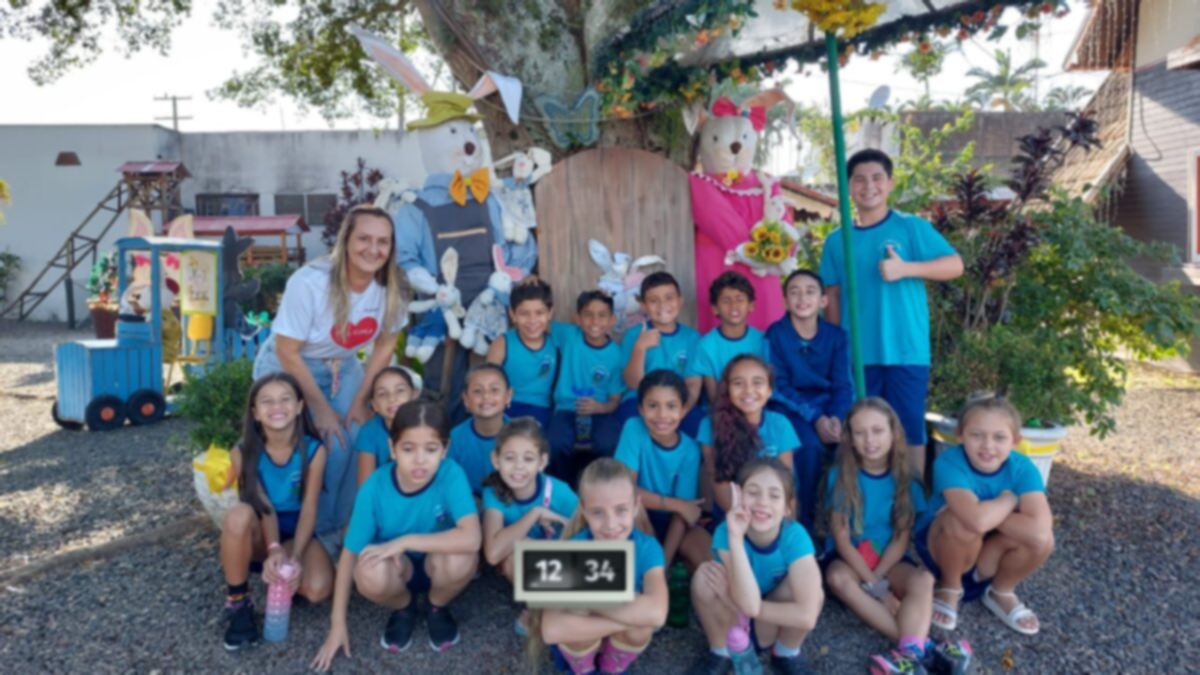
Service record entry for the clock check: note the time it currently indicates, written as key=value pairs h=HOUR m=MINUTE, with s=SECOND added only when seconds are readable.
h=12 m=34
